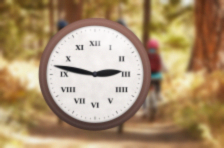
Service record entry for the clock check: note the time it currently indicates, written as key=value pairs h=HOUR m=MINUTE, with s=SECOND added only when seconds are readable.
h=2 m=47
